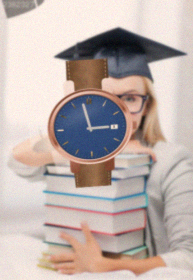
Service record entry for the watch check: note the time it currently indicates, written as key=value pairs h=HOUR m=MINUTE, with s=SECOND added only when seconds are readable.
h=2 m=58
